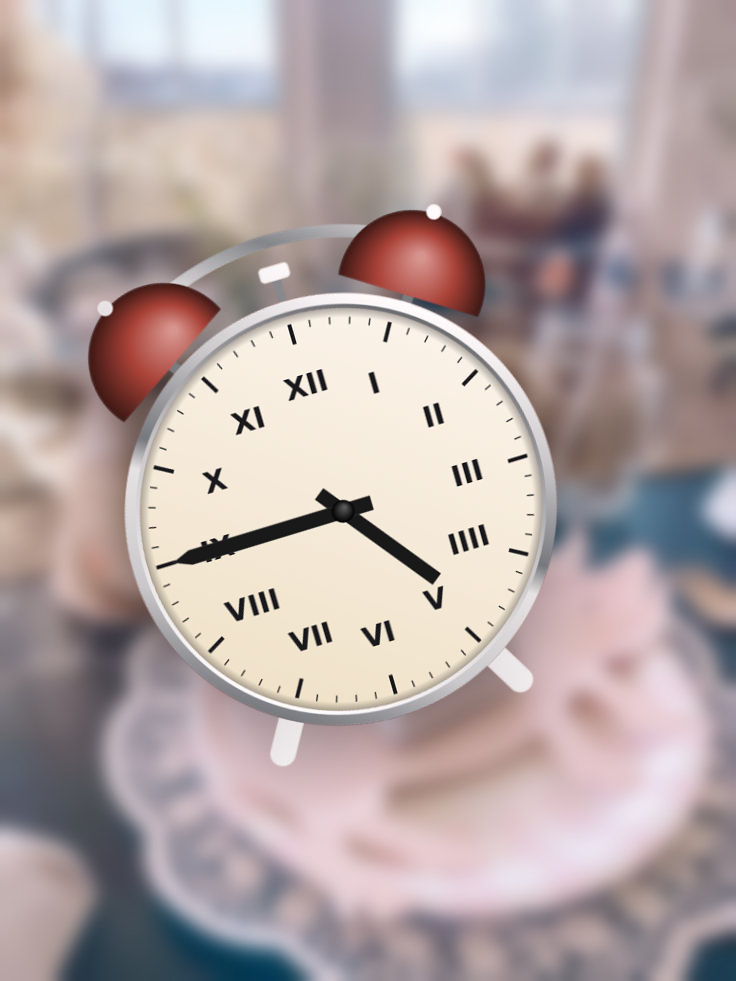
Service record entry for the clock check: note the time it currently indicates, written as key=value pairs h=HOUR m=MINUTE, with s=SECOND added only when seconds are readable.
h=4 m=45
